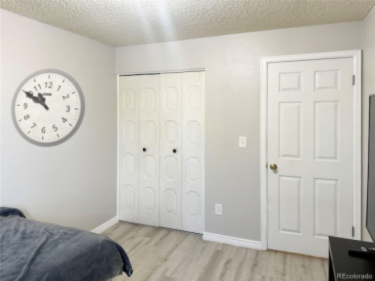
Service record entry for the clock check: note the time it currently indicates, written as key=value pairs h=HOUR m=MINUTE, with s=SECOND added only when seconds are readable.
h=10 m=50
